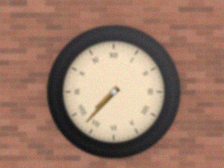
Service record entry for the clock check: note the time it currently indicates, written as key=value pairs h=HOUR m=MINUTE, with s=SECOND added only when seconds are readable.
h=7 m=37
